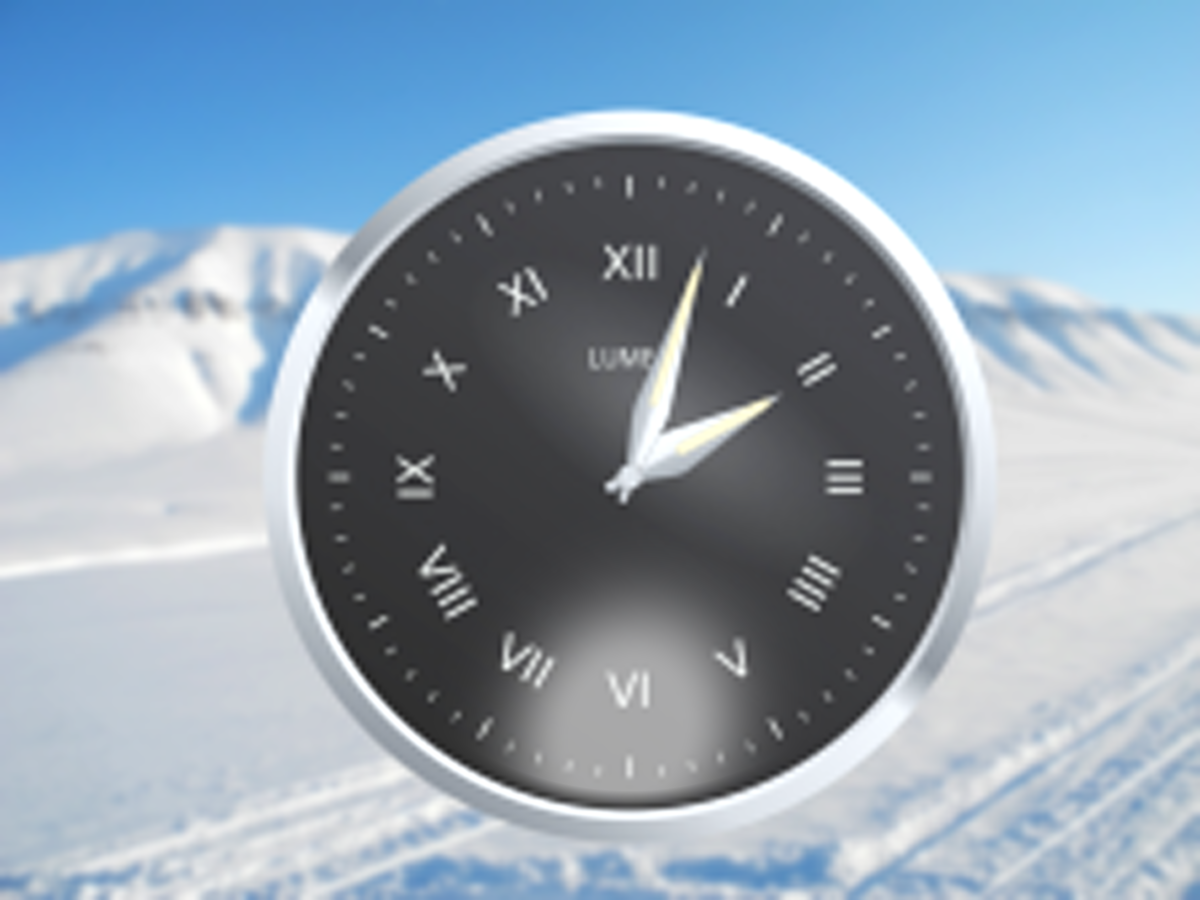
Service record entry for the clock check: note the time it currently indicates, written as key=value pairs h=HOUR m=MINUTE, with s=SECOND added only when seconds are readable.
h=2 m=3
